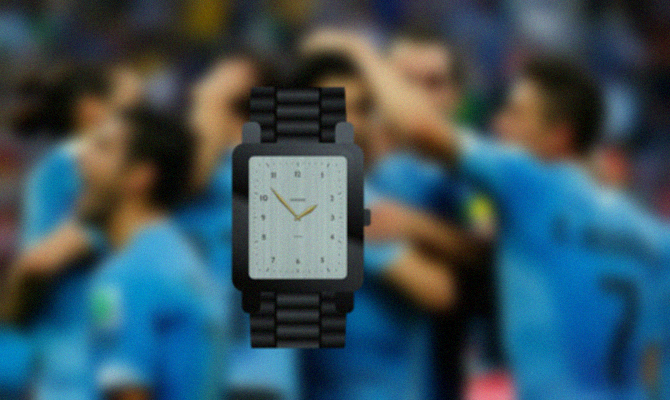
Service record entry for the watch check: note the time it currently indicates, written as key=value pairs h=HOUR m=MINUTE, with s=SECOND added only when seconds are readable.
h=1 m=53
